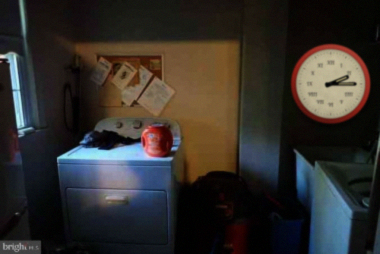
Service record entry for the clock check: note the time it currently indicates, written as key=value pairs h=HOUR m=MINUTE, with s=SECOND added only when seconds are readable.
h=2 m=15
